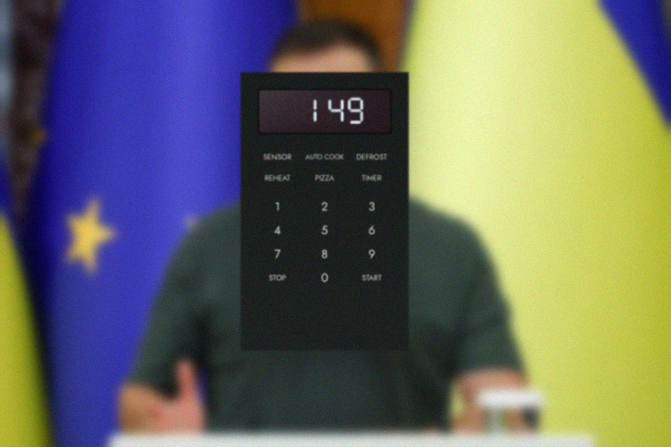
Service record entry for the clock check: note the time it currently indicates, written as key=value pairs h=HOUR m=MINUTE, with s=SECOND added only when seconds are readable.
h=1 m=49
